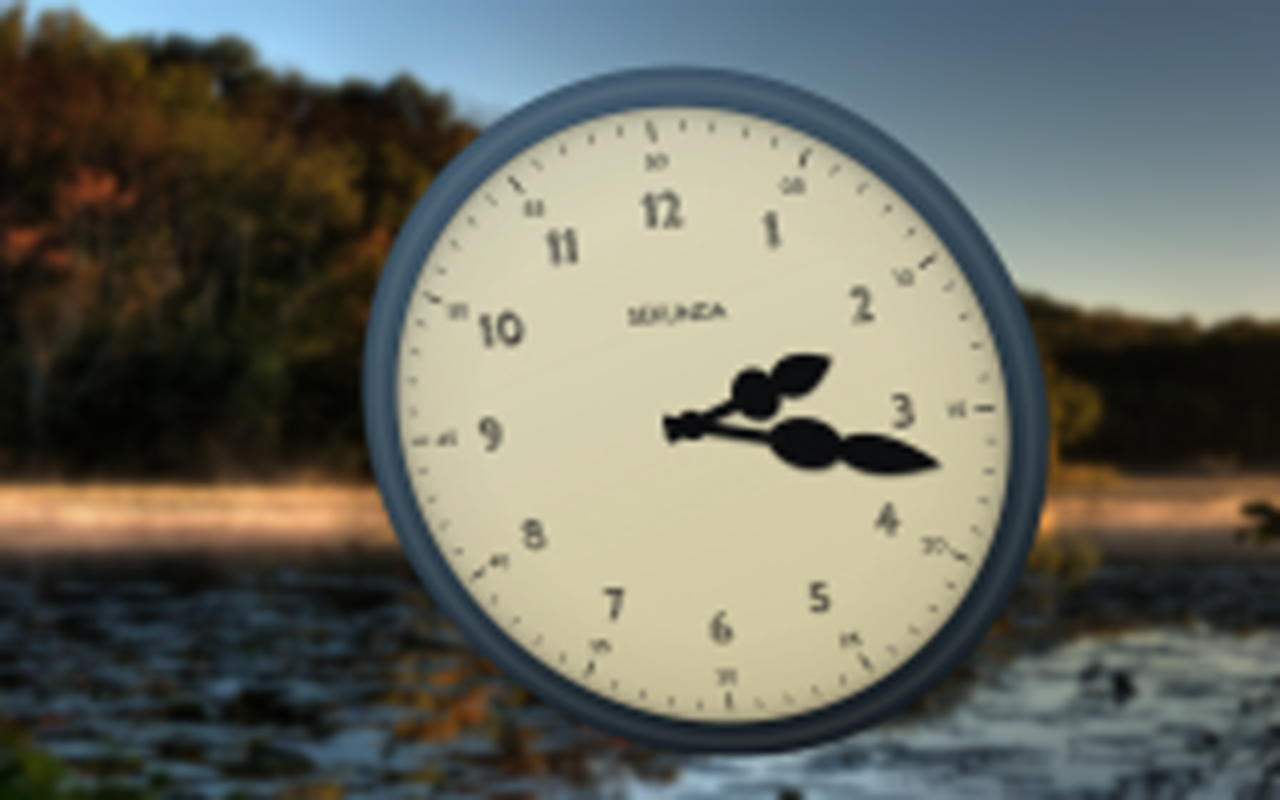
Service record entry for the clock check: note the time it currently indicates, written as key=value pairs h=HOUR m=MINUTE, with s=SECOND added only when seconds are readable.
h=2 m=17
